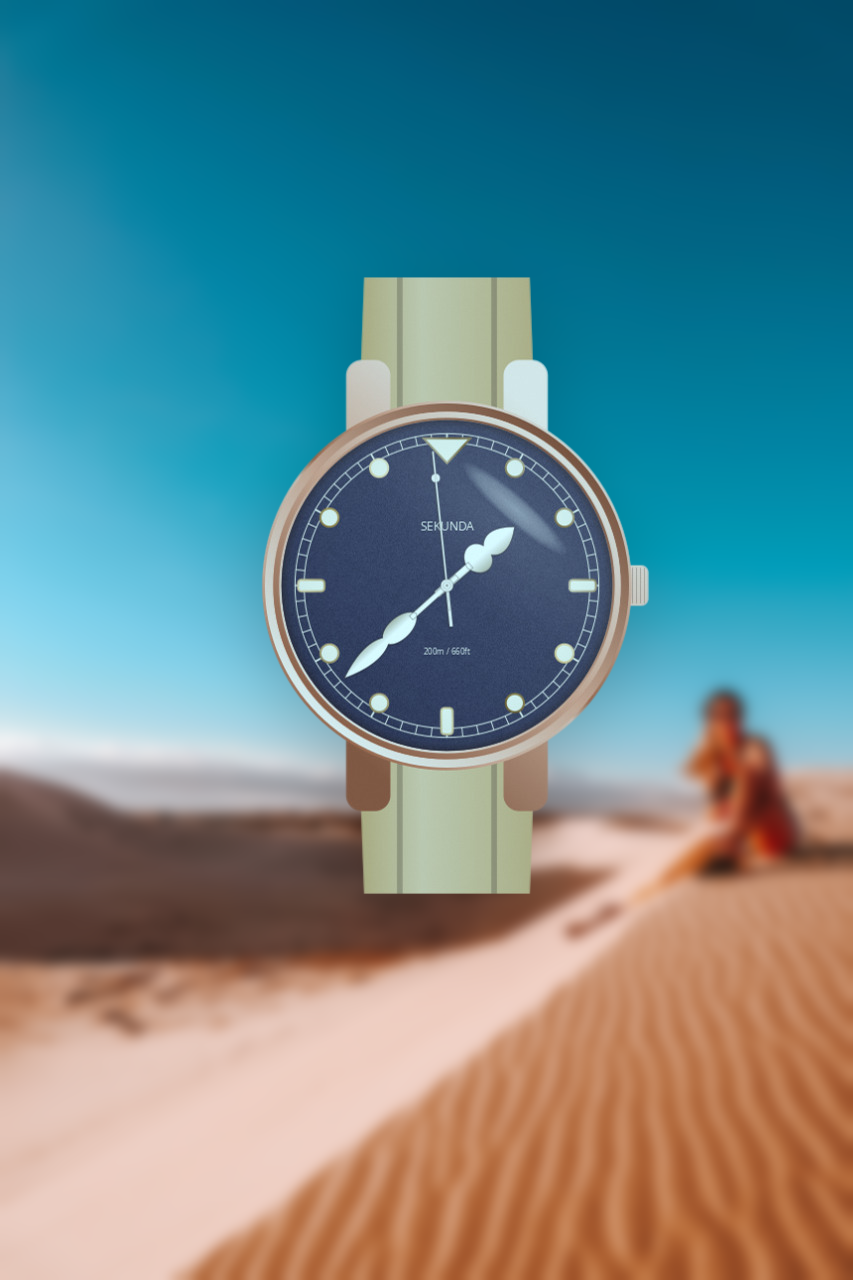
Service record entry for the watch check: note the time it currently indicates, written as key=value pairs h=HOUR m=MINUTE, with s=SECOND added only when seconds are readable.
h=1 m=37 s=59
